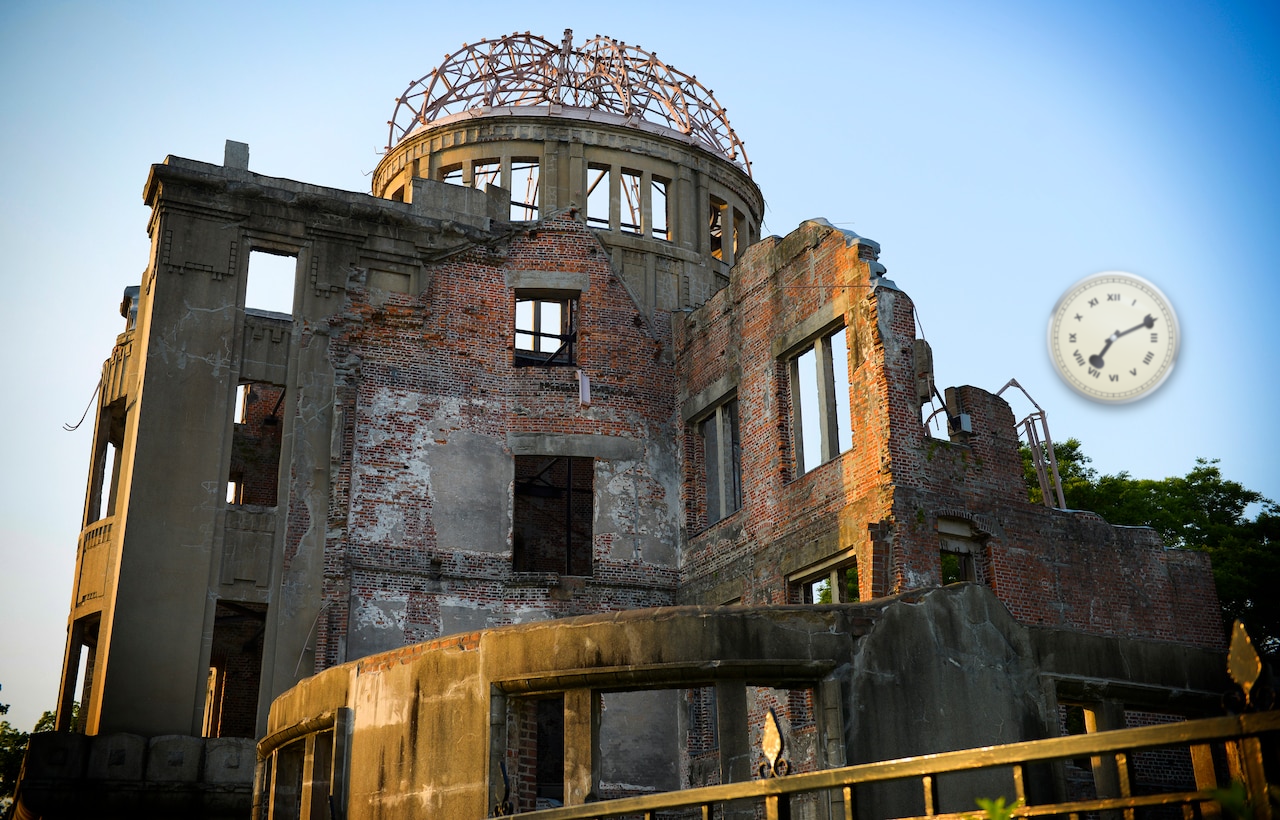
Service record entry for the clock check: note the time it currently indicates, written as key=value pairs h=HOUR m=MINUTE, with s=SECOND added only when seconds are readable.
h=7 m=11
